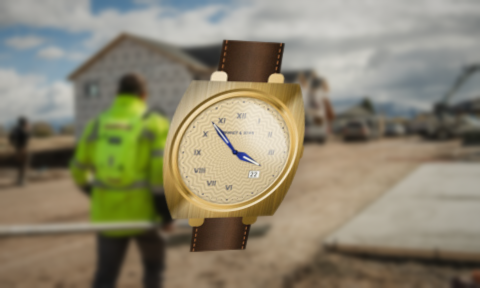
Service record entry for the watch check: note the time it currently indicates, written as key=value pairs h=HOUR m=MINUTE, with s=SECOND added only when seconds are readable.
h=3 m=53
